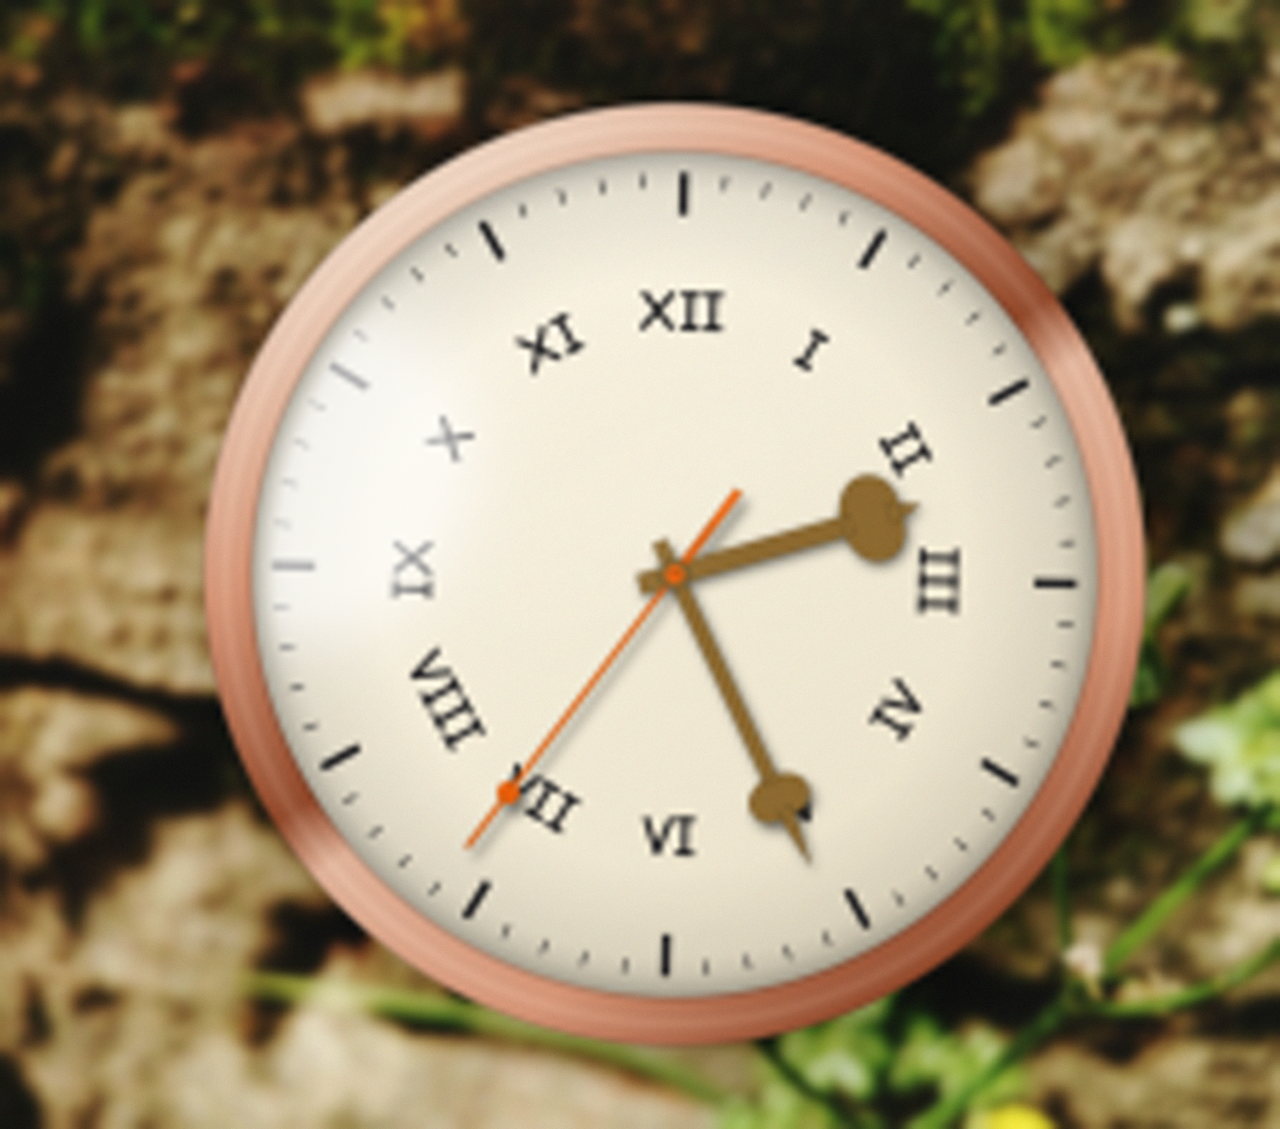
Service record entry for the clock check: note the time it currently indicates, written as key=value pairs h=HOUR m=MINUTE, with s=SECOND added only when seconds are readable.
h=2 m=25 s=36
